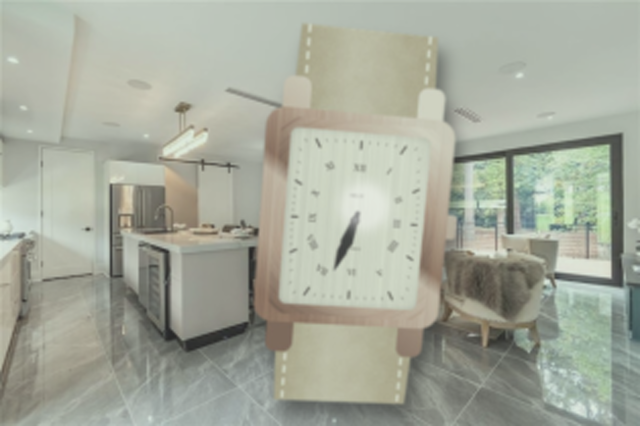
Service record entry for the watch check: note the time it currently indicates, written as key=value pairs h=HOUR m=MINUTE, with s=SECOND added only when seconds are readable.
h=6 m=33
